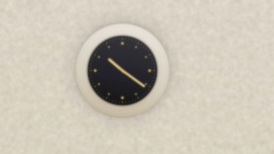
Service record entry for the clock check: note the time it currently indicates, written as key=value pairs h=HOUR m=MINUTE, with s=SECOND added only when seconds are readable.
h=10 m=21
